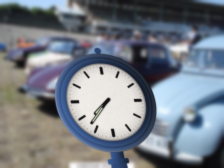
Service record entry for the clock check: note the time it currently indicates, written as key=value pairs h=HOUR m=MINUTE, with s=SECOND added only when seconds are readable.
h=7 m=37
